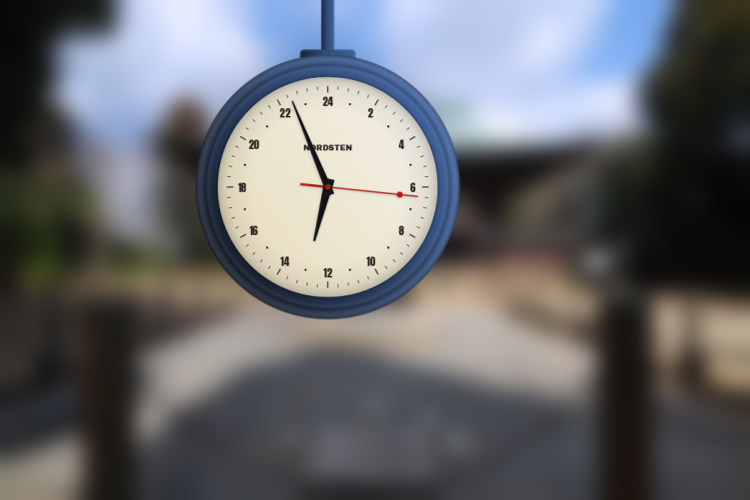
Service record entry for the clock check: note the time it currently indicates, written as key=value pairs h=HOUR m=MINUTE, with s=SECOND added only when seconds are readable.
h=12 m=56 s=16
